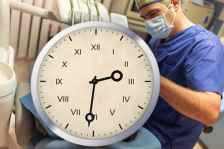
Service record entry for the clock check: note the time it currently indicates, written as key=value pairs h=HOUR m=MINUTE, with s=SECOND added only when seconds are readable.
h=2 m=31
